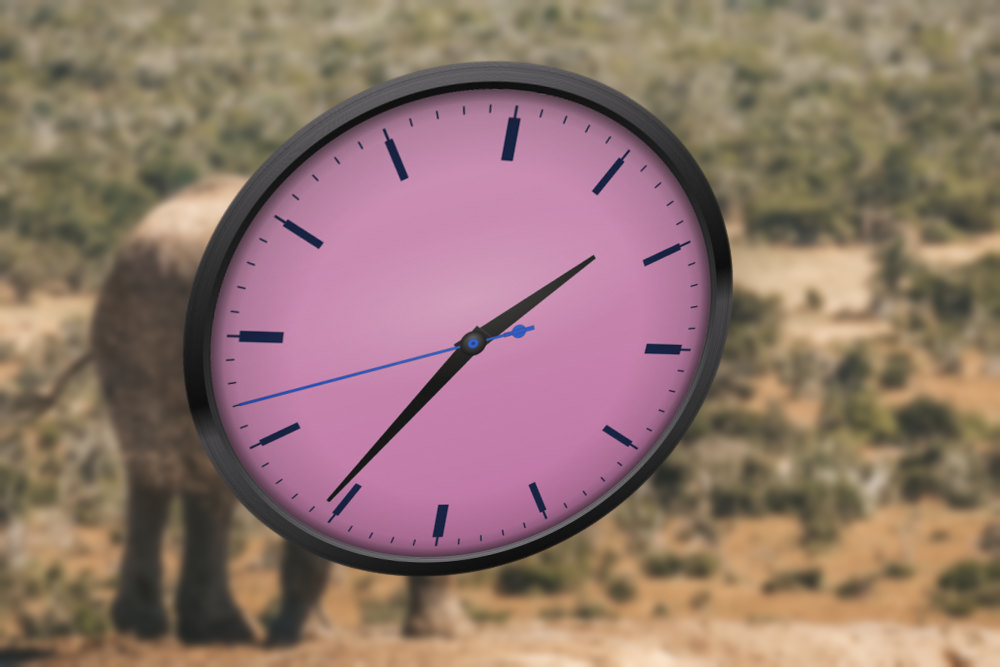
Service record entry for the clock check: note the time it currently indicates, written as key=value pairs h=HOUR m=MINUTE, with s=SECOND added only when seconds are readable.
h=1 m=35 s=42
